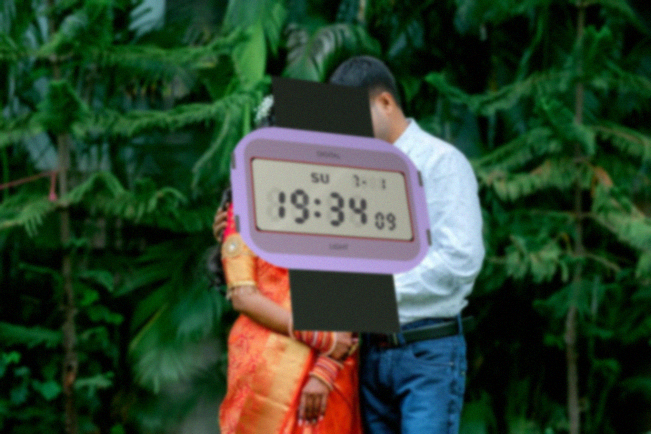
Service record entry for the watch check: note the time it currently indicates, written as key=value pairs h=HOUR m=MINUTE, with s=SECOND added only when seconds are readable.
h=19 m=34 s=9
